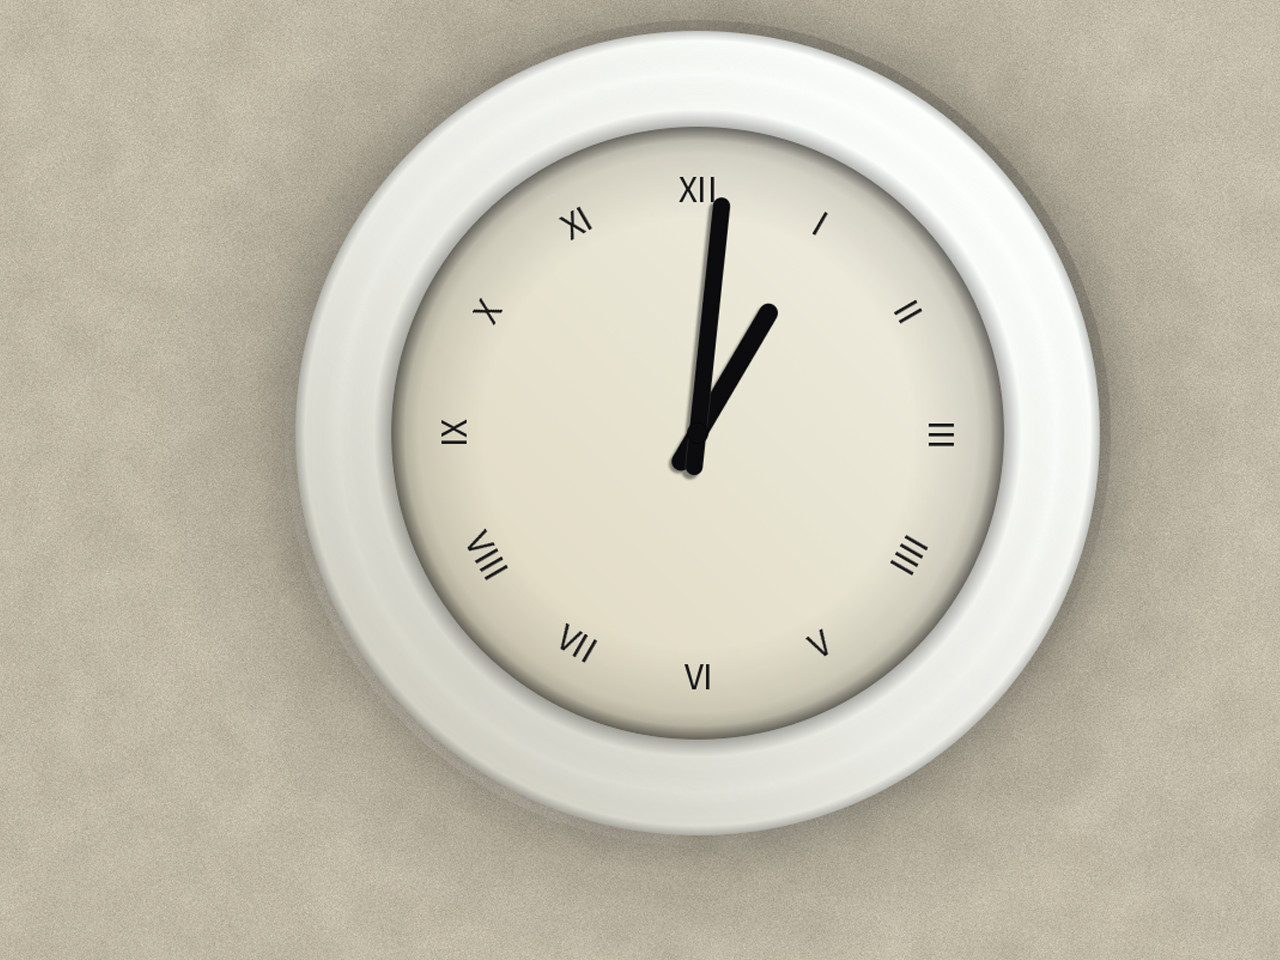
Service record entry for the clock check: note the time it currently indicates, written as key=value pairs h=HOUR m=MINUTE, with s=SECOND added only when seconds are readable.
h=1 m=1
